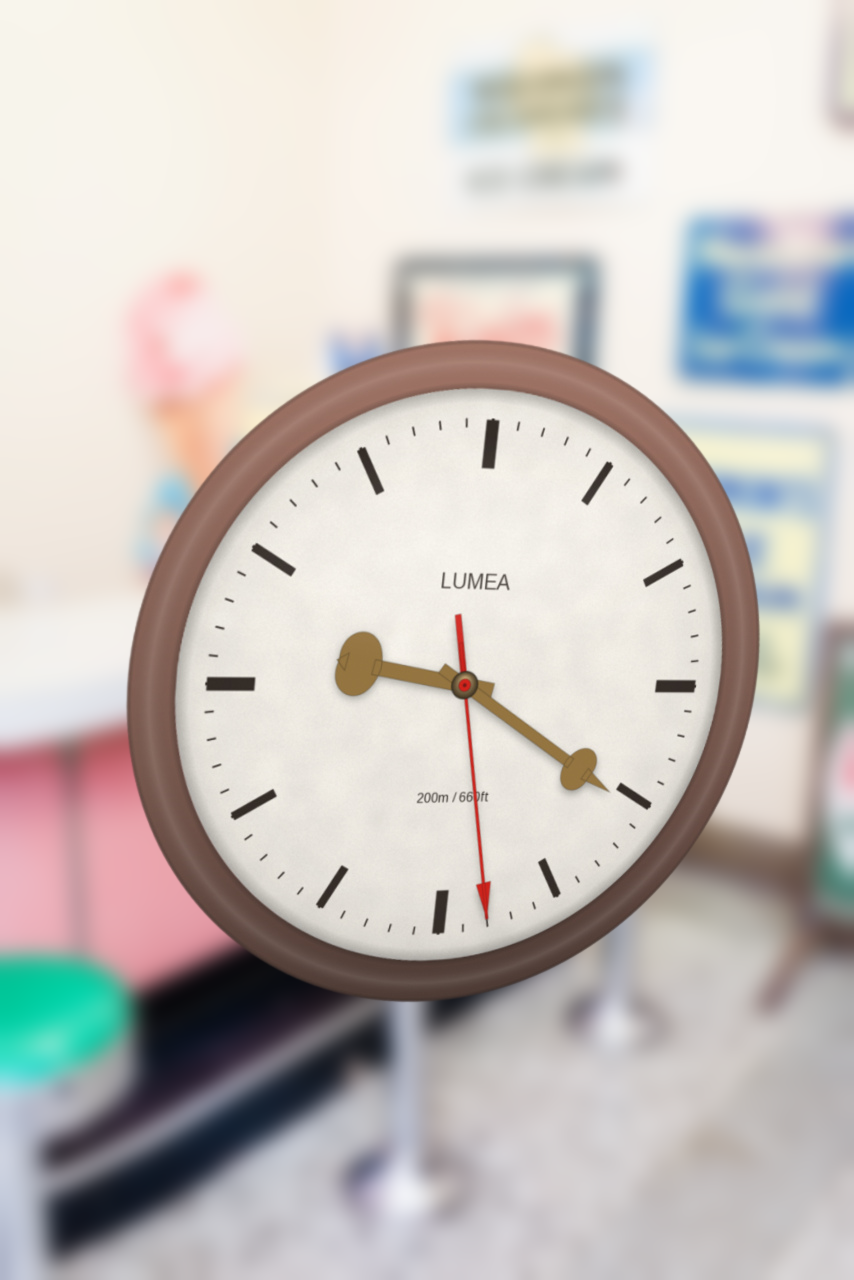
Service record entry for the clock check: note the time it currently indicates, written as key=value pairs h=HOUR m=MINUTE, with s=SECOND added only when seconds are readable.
h=9 m=20 s=28
